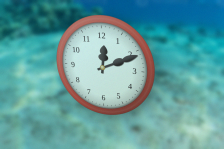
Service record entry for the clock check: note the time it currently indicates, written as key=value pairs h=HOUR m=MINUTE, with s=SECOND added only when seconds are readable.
h=12 m=11
